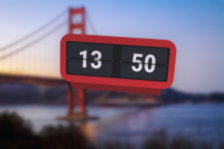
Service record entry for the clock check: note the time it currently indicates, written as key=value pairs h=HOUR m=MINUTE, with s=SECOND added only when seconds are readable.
h=13 m=50
